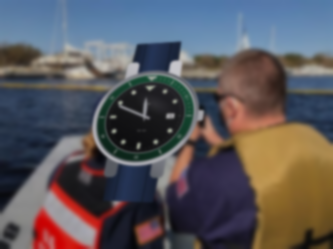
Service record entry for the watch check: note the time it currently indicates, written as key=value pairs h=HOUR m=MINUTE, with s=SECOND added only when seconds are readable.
h=11 m=49
